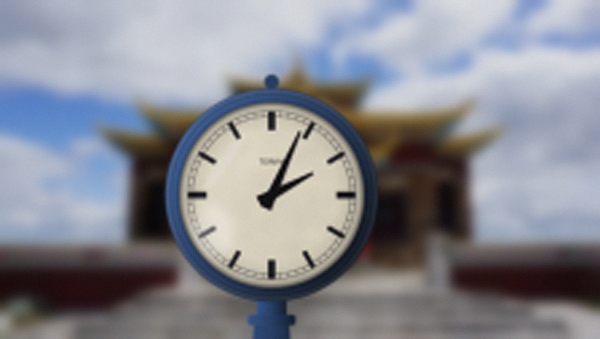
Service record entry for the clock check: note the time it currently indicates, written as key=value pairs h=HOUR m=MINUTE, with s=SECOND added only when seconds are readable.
h=2 m=4
